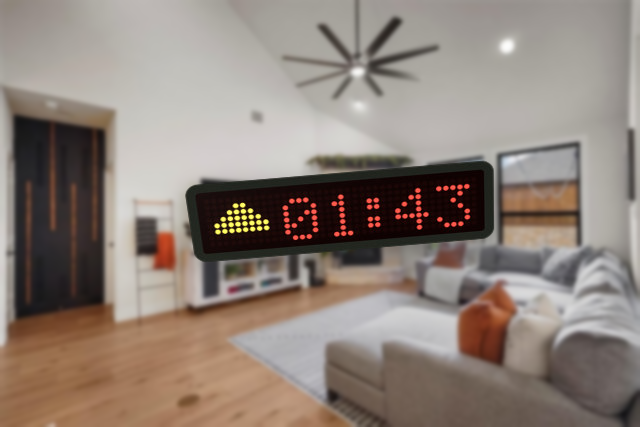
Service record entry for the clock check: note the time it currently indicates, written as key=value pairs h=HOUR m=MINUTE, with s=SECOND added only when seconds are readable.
h=1 m=43
